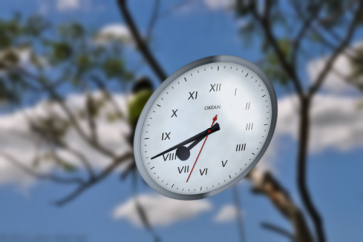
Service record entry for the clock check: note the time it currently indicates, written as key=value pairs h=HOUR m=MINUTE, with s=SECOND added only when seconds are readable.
h=7 m=41 s=33
